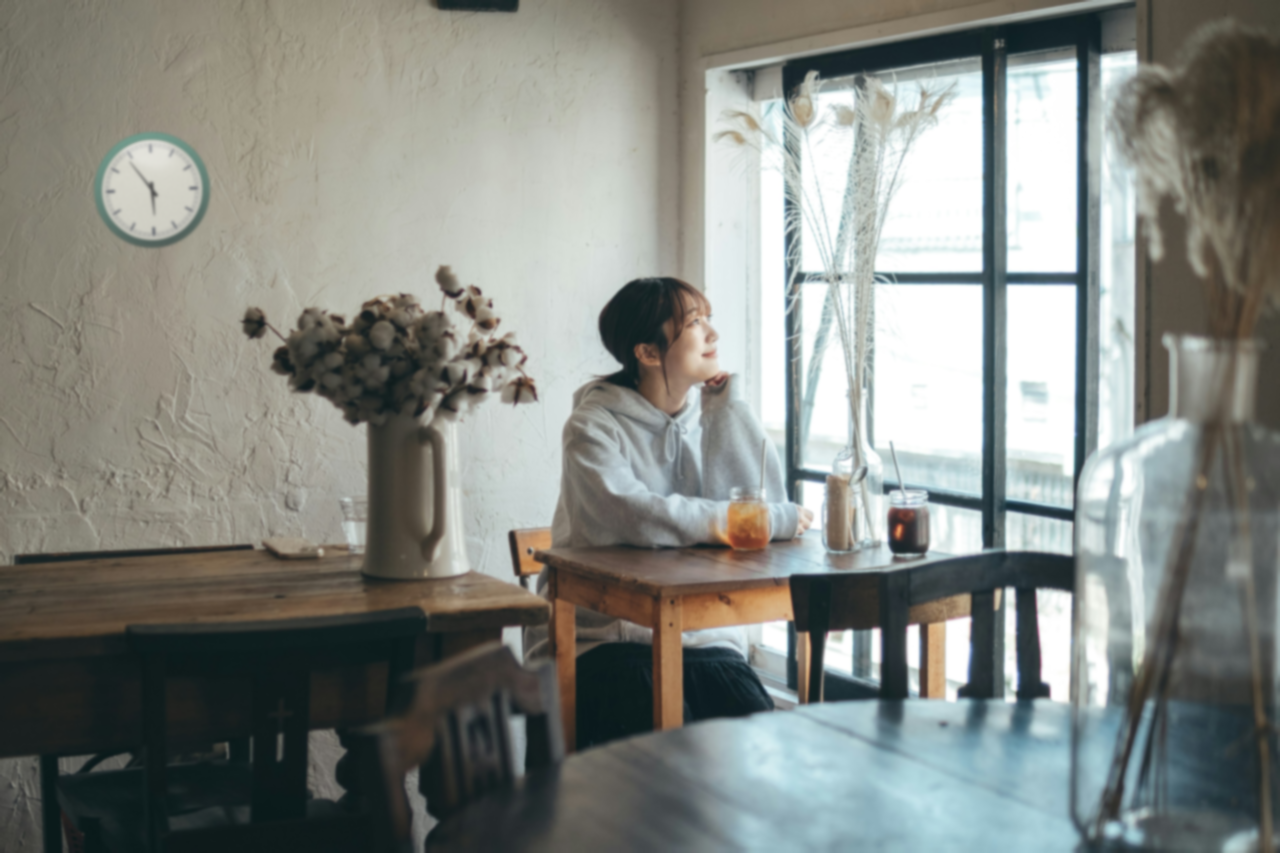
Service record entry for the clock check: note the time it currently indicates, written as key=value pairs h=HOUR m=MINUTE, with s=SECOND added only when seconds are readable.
h=5 m=54
